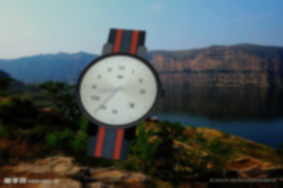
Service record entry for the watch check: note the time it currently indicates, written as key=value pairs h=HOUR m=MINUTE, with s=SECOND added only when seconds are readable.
h=8 m=36
